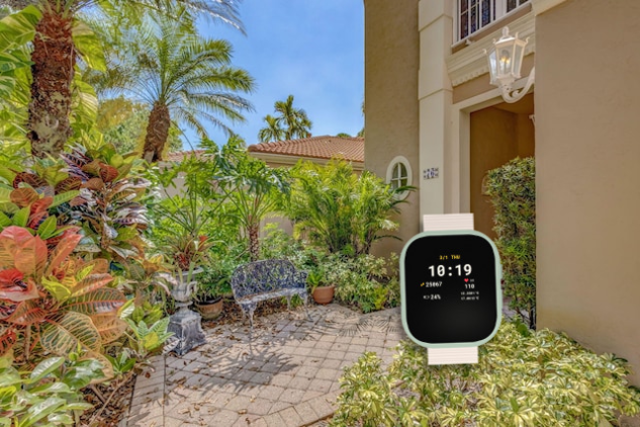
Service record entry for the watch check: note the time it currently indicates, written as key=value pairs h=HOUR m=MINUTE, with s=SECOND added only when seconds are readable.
h=10 m=19
